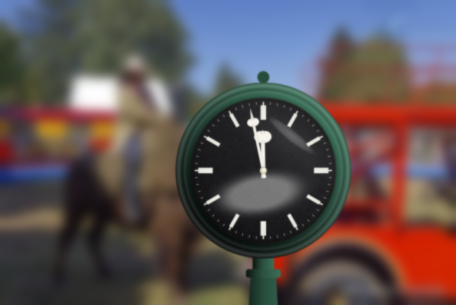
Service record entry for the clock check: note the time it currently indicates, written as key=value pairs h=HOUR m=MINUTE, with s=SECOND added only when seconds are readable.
h=11 m=58
